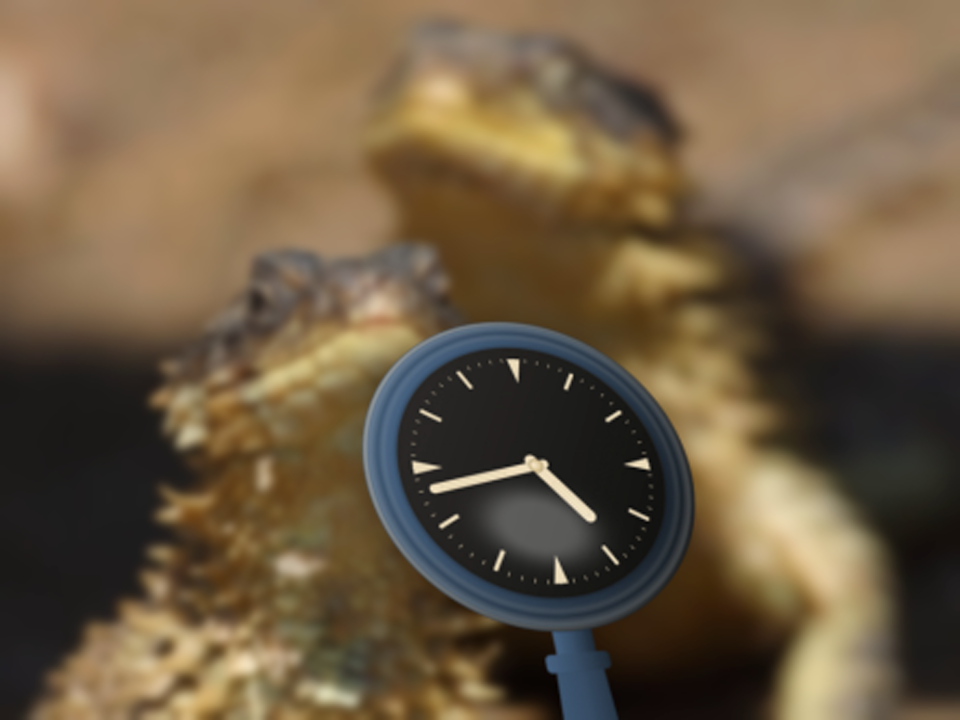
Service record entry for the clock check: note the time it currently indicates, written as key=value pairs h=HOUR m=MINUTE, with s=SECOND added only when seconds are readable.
h=4 m=43
